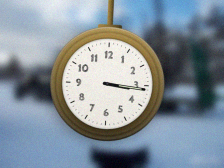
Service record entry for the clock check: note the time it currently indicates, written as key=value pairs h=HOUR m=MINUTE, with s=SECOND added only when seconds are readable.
h=3 m=16
